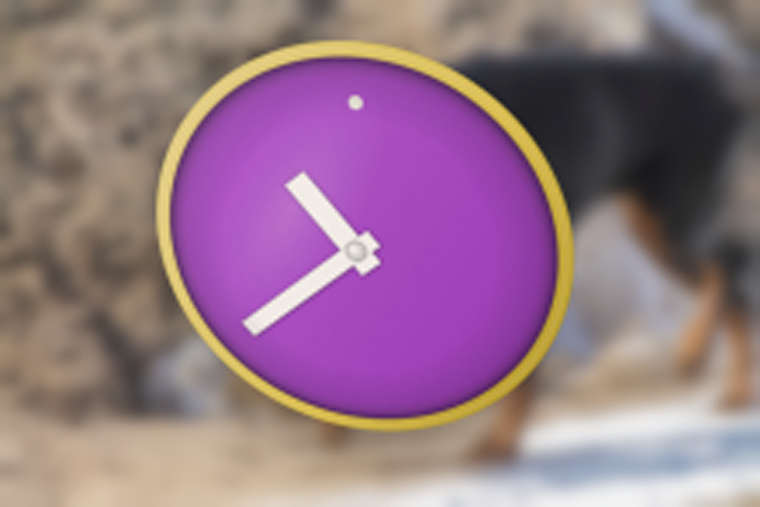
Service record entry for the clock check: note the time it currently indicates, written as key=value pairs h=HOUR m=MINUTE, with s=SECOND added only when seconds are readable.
h=10 m=38
